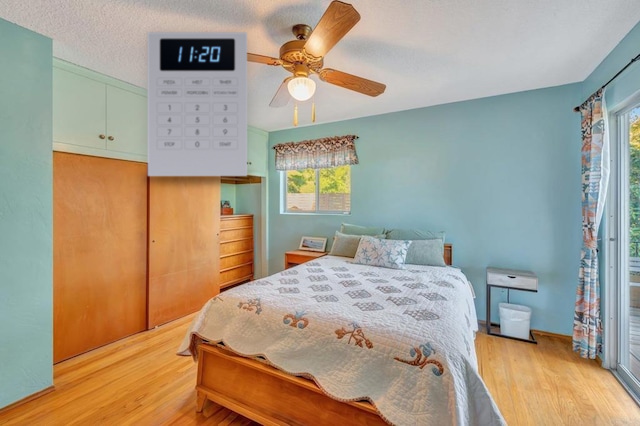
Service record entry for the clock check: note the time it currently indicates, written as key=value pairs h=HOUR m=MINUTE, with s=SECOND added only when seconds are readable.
h=11 m=20
